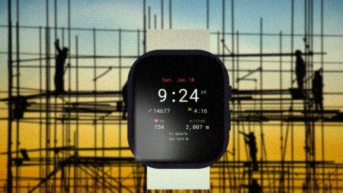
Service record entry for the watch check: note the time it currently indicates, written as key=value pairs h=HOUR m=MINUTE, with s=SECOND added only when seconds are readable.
h=9 m=24
